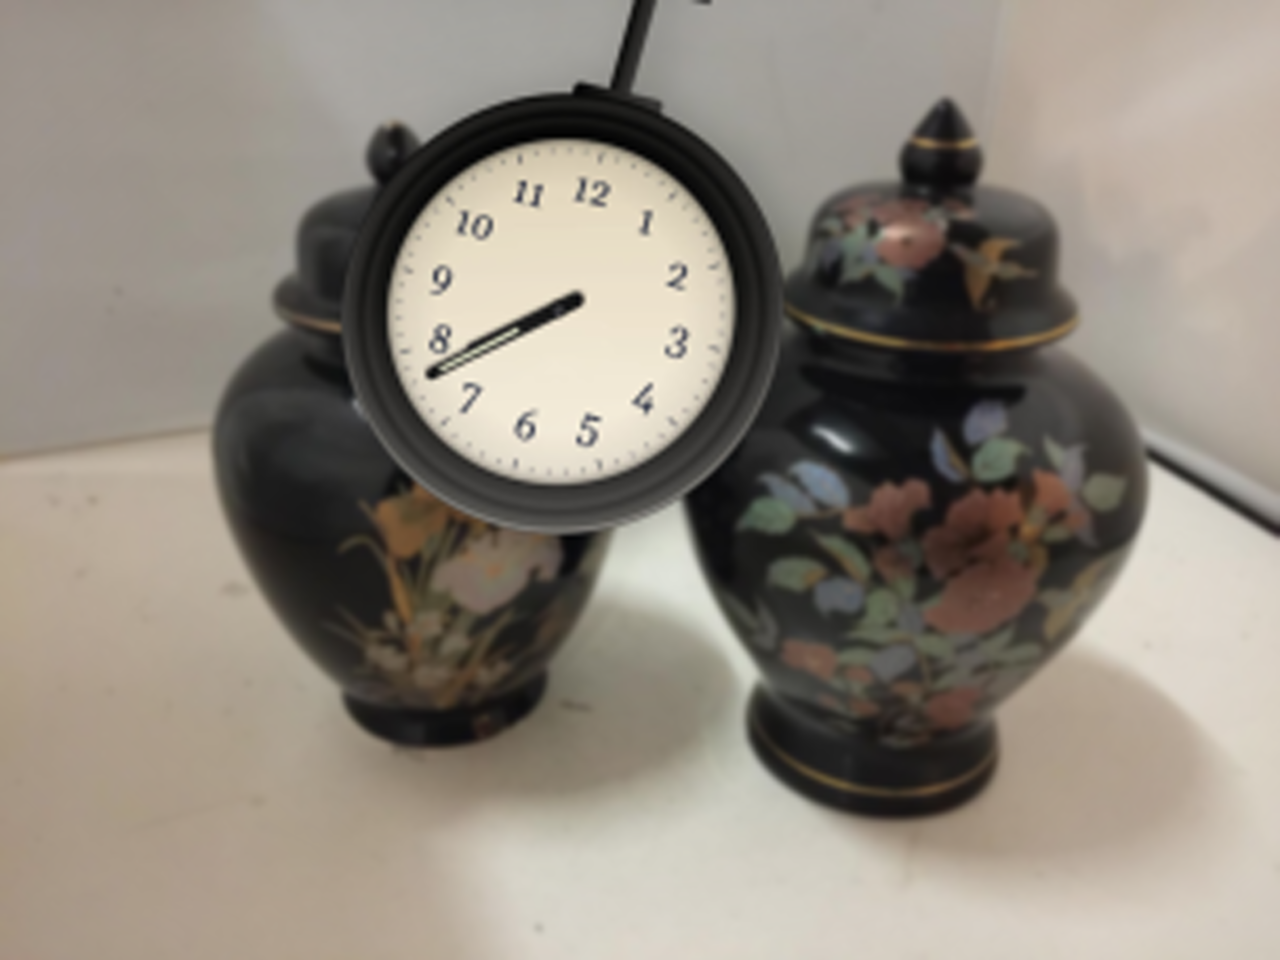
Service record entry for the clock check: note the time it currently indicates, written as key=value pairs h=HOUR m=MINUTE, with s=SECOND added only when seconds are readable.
h=7 m=38
